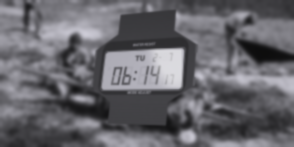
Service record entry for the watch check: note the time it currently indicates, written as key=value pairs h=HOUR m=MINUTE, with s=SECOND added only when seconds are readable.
h=6 m=14
